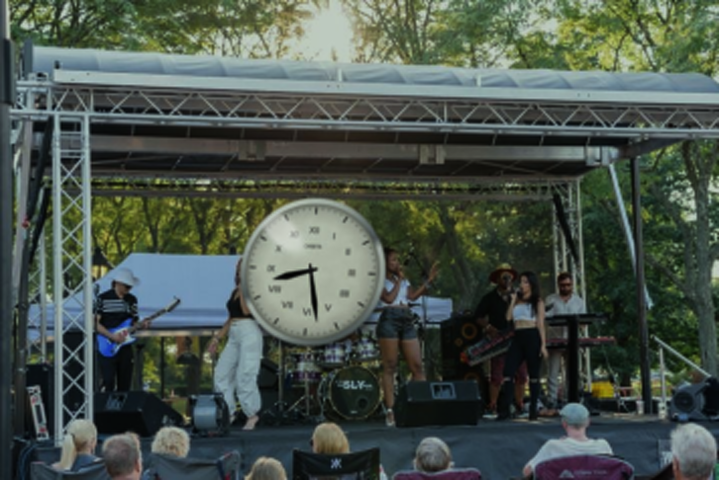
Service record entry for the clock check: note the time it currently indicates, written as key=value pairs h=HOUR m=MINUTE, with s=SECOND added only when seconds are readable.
h=8 m=28
